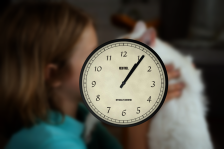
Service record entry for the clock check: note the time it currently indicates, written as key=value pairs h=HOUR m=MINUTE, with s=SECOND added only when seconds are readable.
h=1 m=6
